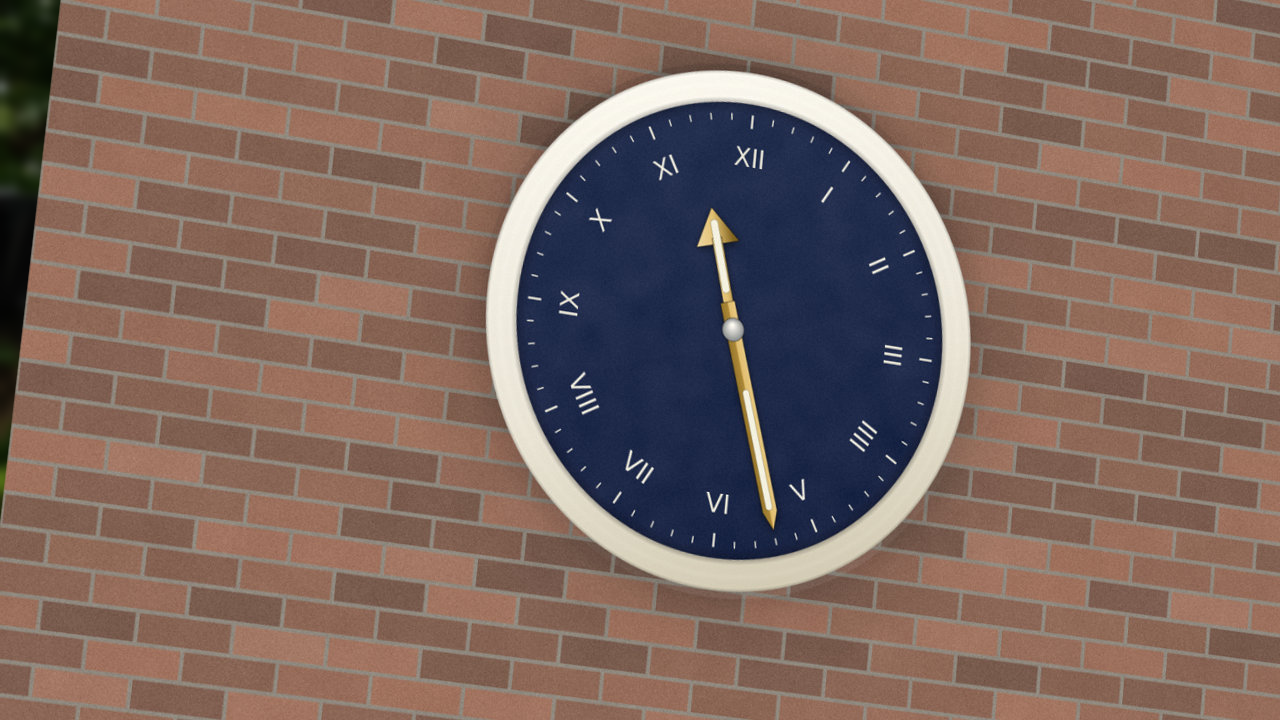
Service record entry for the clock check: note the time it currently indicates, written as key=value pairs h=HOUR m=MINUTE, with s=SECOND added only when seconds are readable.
h=11 m=27
